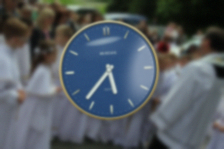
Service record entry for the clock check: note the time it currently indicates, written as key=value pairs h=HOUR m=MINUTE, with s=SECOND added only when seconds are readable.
h=5 m=37
